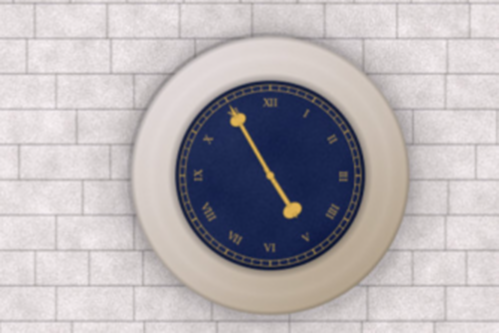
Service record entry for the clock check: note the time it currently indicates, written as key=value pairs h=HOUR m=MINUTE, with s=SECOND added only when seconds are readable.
h=4 m=55
